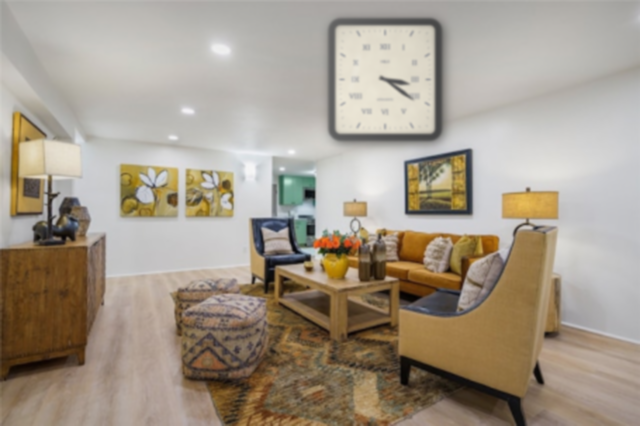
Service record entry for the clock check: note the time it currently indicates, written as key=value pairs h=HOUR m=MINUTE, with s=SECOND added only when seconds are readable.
h=3 m=21
